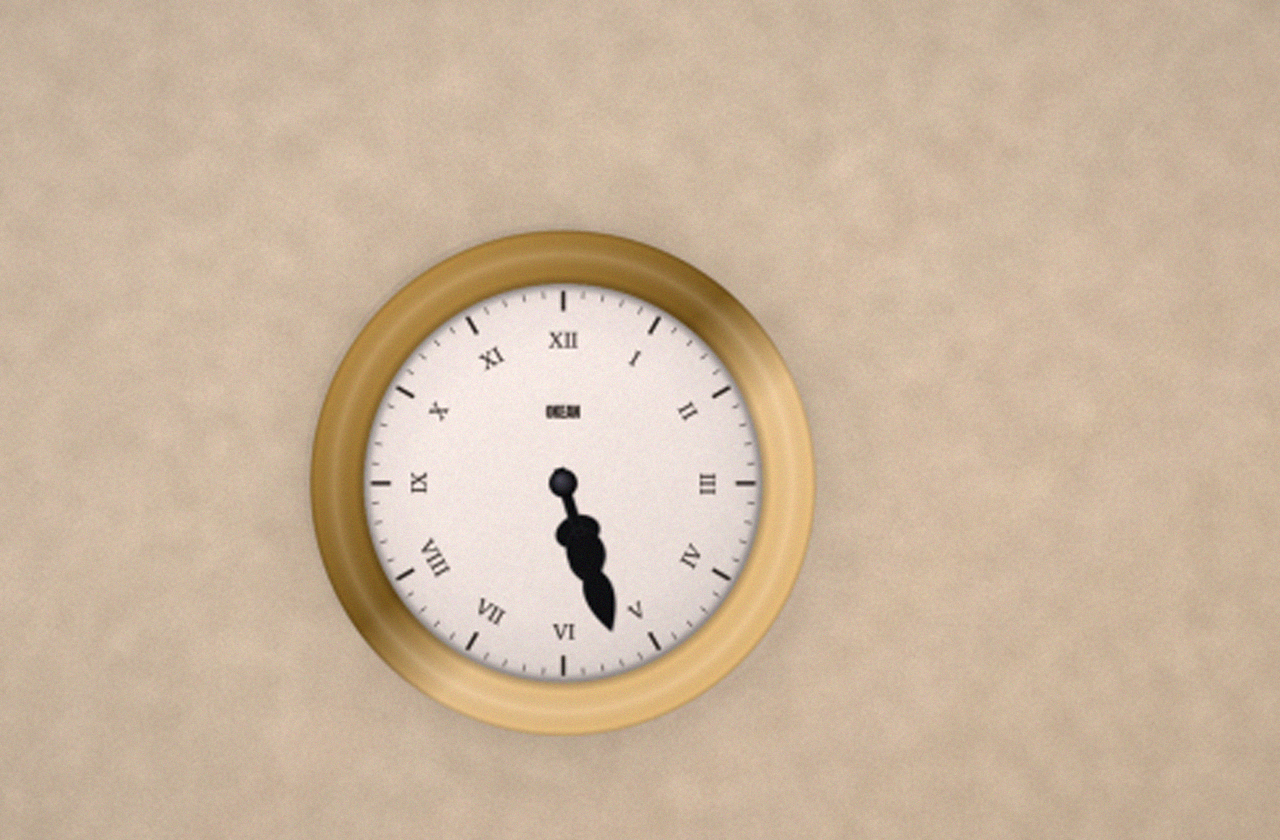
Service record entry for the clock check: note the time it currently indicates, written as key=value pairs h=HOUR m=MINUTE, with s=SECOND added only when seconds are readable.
h=5 m=27
